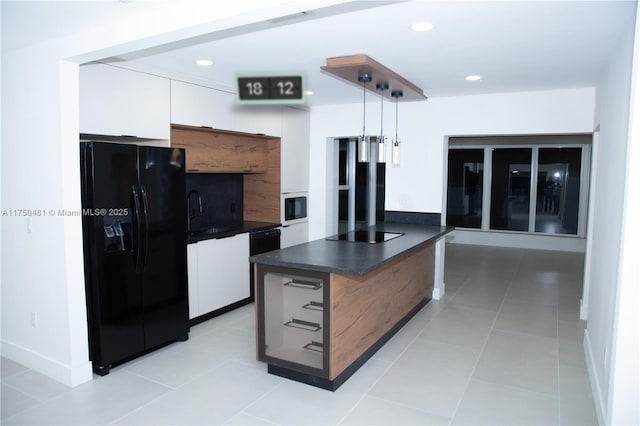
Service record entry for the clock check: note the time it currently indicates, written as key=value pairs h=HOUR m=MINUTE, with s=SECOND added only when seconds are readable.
h=18 m=12
